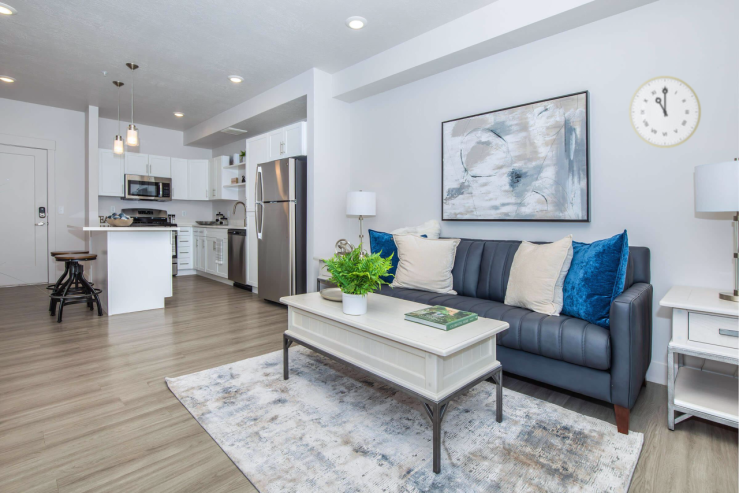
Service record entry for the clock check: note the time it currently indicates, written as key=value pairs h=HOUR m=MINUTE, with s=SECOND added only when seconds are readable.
h=11 m=0
